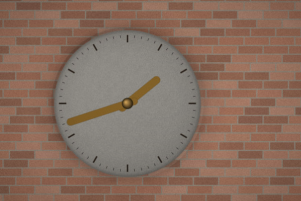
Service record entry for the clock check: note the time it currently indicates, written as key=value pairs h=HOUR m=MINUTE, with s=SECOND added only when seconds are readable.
h=1 m=42
